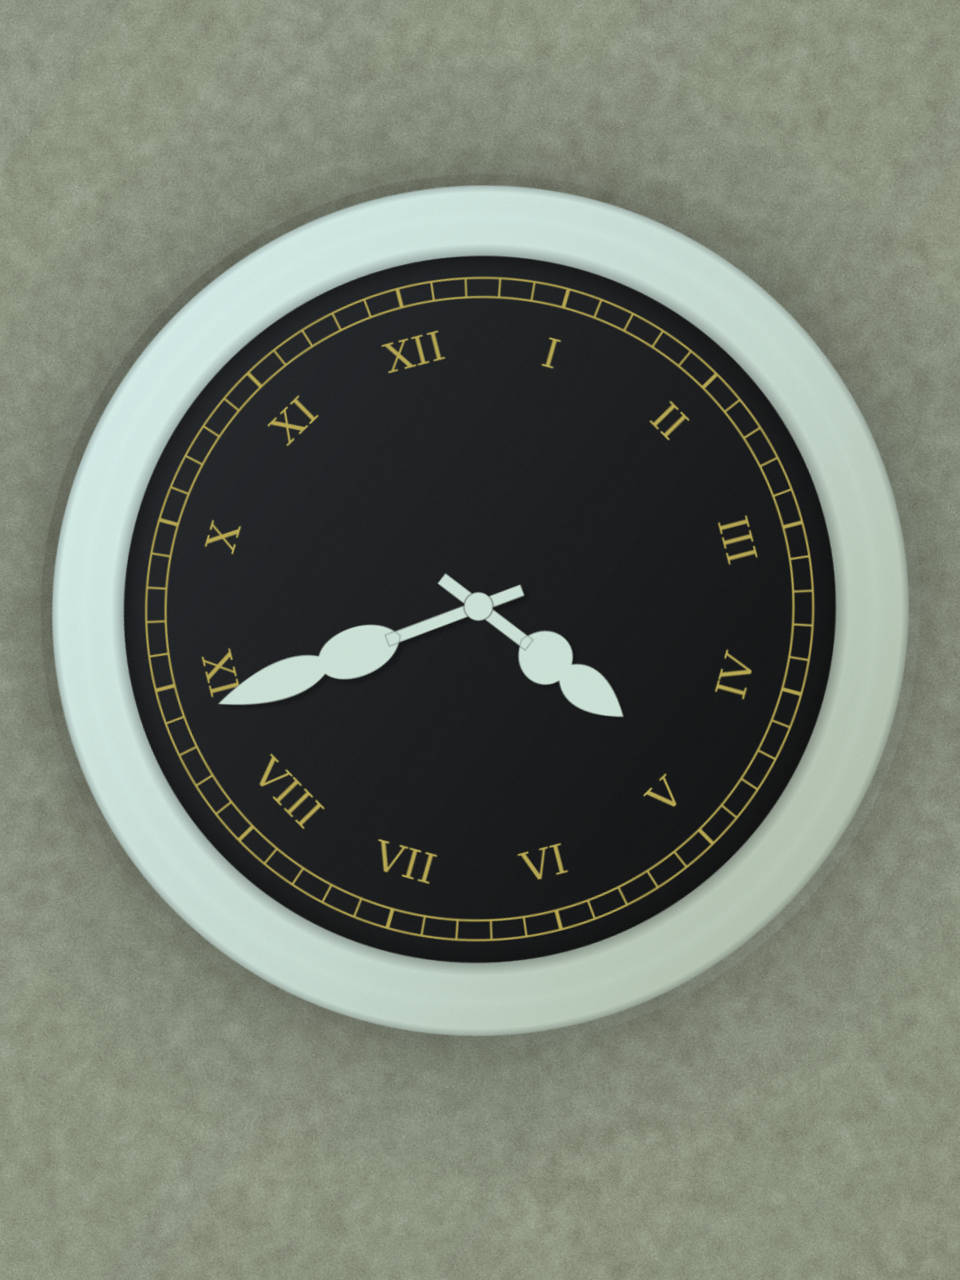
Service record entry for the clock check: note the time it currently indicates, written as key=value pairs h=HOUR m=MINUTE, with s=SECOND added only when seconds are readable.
h=4 m=44
